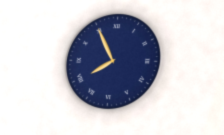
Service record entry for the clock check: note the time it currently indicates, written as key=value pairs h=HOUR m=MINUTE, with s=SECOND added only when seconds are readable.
h=7 m=55
